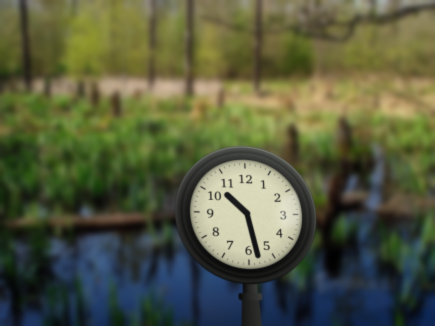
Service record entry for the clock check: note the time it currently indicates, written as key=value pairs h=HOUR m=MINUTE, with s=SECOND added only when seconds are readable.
h=10 m=28
